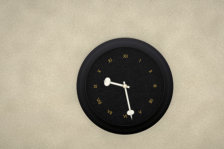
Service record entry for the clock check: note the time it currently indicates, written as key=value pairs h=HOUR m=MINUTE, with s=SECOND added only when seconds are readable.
h=9 m=28
